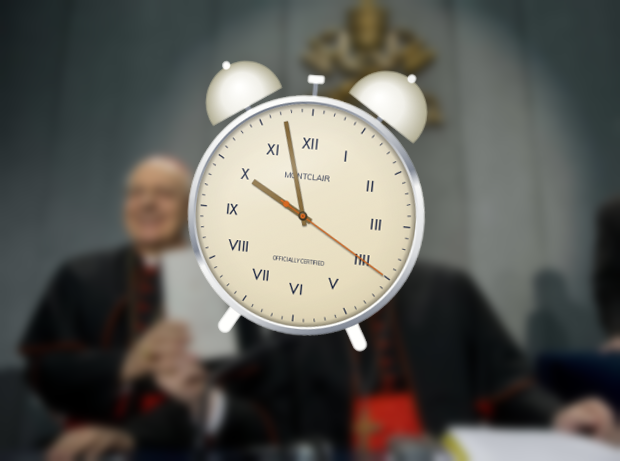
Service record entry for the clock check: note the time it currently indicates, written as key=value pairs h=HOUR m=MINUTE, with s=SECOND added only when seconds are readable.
h=9 m=57 s=20
